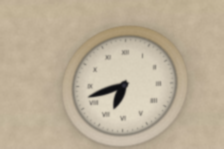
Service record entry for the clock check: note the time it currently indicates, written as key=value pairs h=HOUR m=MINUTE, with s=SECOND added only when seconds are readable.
h=6 m=42
